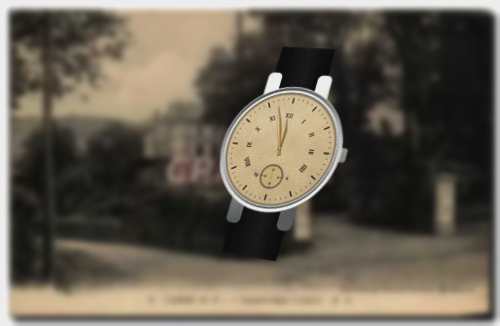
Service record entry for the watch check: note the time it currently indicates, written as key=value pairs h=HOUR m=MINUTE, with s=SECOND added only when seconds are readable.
h=11 m=57
